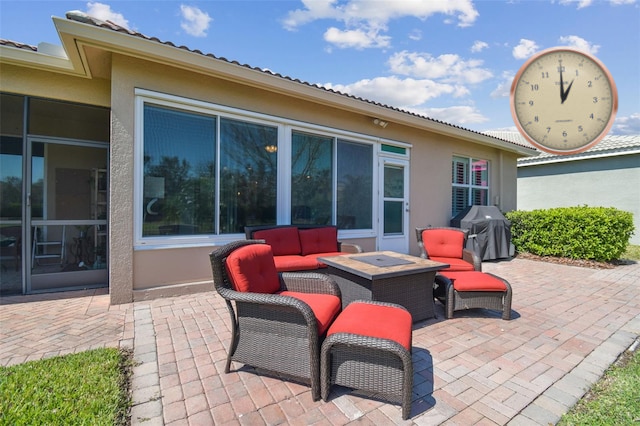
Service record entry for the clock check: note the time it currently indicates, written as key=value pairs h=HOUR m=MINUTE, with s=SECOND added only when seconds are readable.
h=1 m=0
